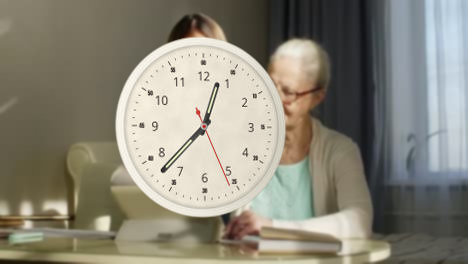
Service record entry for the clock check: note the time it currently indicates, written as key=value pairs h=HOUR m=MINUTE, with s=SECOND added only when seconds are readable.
h=12 m=37 s=26
